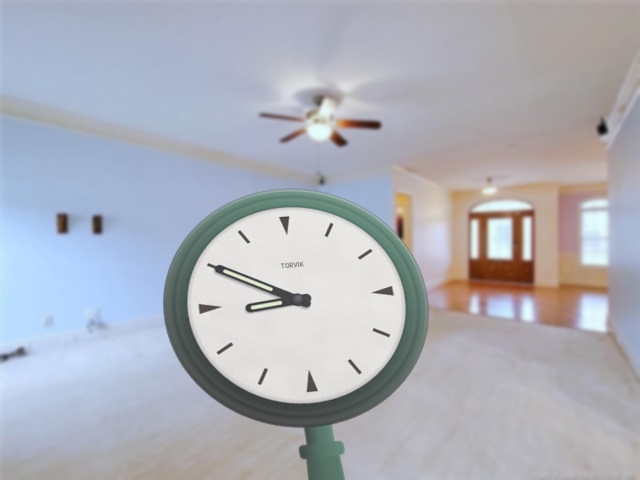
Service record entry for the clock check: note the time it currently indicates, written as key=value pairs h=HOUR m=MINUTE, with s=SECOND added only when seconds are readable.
h=8 m=50
